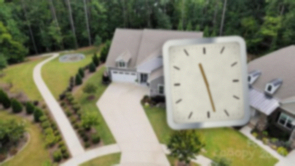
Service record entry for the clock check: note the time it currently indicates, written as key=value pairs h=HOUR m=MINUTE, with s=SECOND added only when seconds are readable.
h=11 m=28
